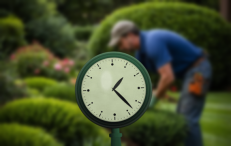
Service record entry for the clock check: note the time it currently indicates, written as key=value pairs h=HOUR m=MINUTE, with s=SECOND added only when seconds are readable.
h=1 m=23
